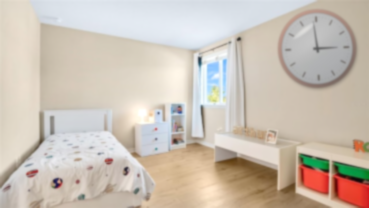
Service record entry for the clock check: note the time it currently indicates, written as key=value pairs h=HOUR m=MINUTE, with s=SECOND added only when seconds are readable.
h=2 m=59
